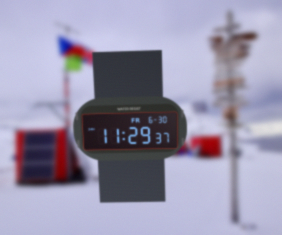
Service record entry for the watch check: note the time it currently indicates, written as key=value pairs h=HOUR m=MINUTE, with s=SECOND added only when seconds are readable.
h=11 m=29 s=37
